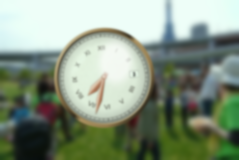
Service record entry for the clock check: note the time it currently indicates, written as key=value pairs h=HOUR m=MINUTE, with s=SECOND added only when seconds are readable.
h=7 m=33
